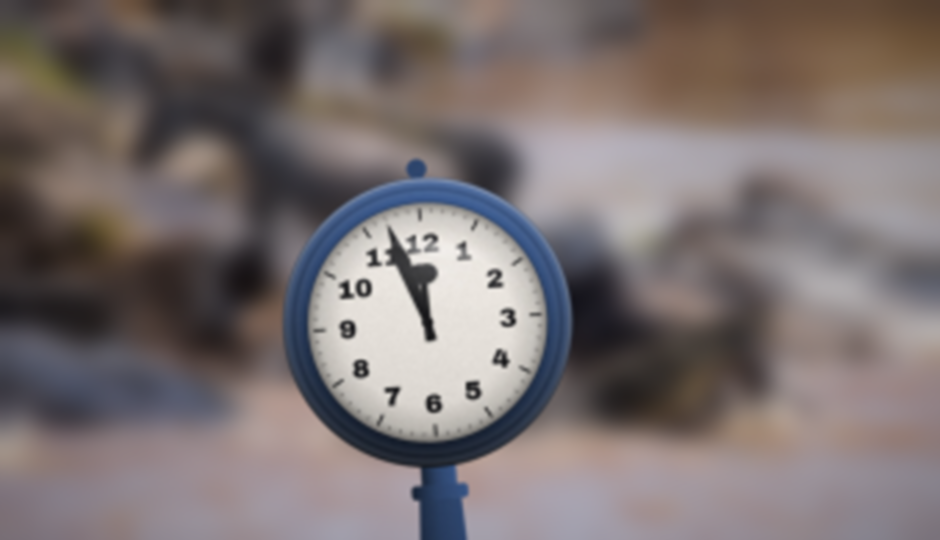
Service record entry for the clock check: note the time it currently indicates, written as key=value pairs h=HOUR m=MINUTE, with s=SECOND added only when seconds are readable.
h=11 m=57
